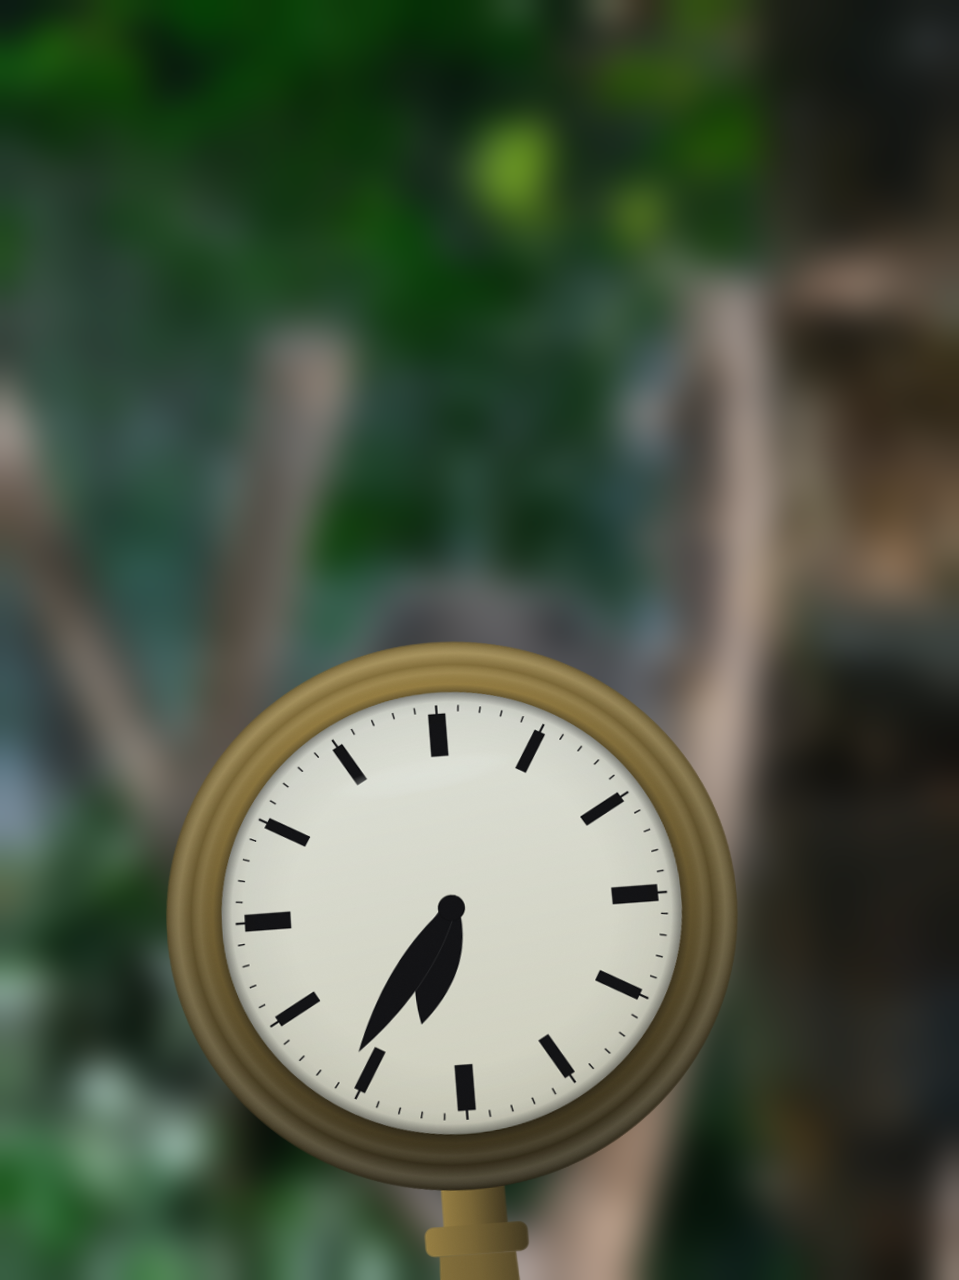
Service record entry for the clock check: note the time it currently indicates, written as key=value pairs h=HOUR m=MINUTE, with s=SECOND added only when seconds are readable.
h=6 m=36
